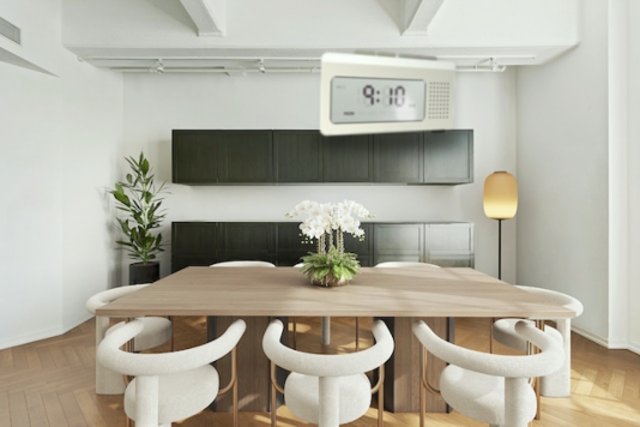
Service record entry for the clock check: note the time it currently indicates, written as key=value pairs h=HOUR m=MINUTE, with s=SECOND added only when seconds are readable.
h=9 m=10
